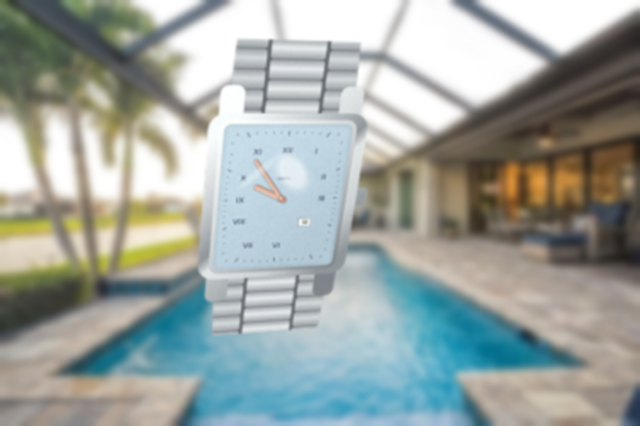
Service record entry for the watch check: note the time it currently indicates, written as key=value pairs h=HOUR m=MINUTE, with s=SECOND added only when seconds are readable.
h=9 m=54
